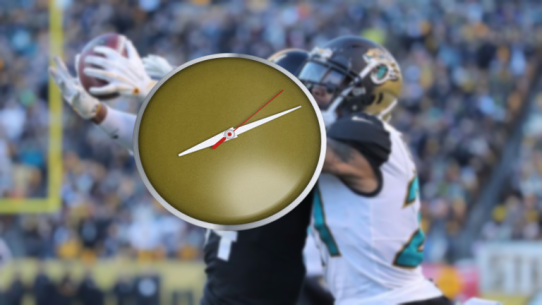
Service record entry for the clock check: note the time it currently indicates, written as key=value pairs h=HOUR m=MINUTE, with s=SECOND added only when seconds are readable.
h=8 m=11 s=8
